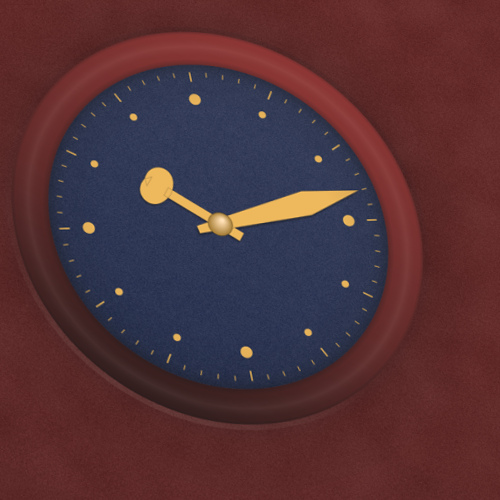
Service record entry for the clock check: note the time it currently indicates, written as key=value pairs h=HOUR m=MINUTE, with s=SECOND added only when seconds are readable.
h=10 m=13
